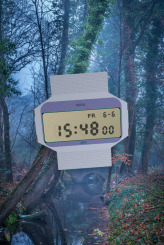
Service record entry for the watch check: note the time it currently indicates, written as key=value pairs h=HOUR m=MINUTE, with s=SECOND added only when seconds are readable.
h=15 m=48 s=0
